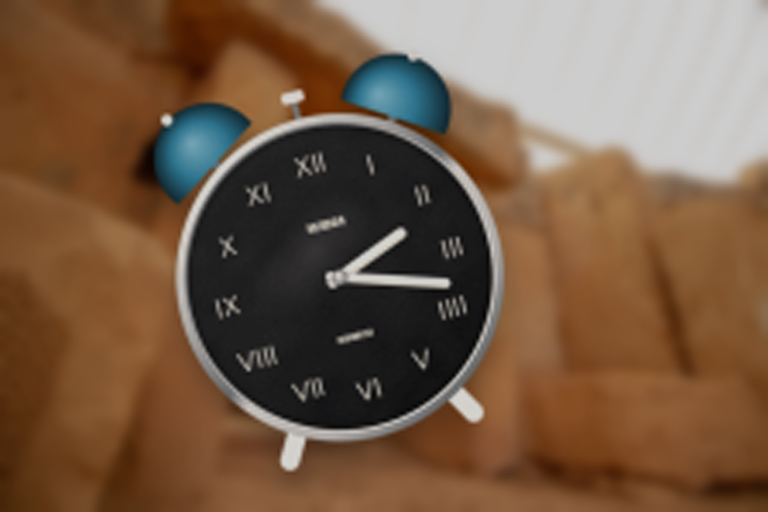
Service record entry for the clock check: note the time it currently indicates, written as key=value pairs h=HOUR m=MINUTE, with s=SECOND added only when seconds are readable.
h=2 m=18
